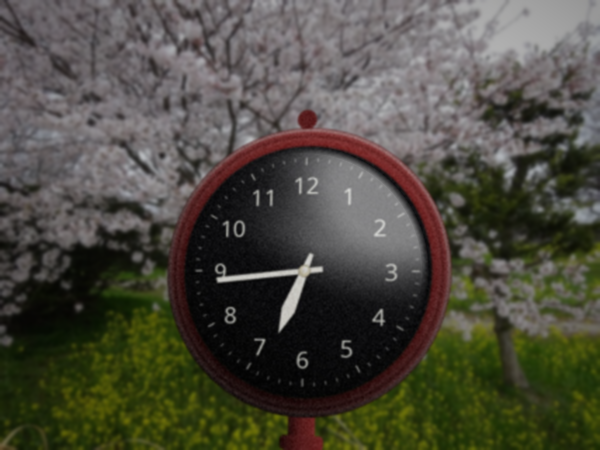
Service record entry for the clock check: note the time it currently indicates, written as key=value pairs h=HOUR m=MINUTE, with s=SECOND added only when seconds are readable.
h=6 m=44
